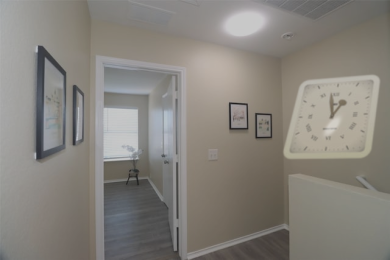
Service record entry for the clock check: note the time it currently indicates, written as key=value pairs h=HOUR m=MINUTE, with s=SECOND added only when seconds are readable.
h=12 m=58
